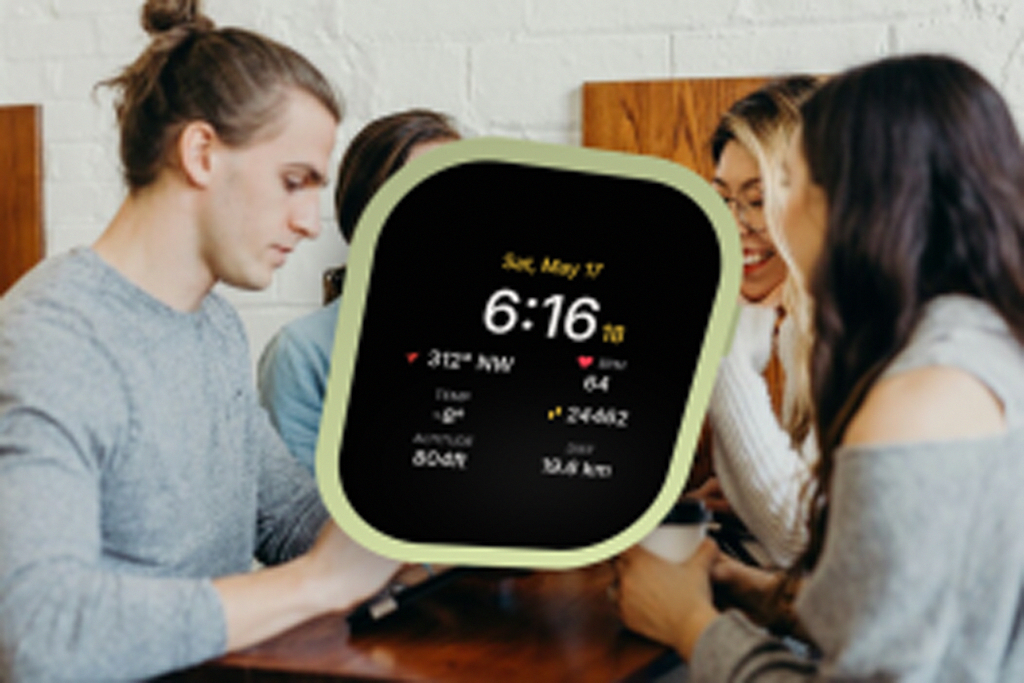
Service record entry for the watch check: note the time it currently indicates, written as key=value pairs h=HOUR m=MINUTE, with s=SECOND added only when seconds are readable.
h=6 m=16
